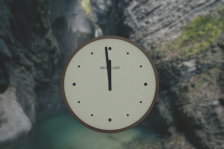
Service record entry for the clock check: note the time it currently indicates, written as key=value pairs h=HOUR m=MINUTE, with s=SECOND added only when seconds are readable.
h=11 m=59
